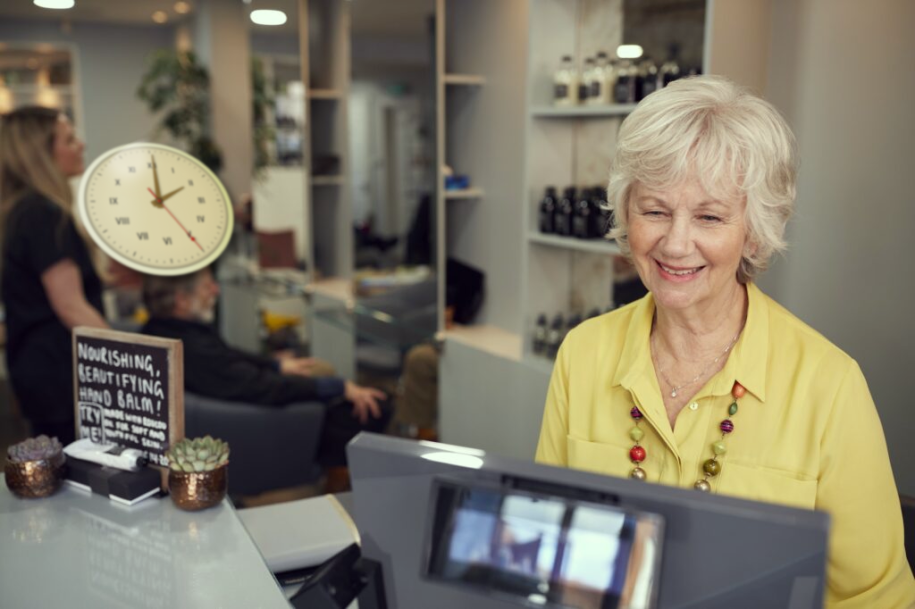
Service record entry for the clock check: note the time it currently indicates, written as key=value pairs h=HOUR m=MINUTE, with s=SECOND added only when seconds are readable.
h=2 m=0 s=25
